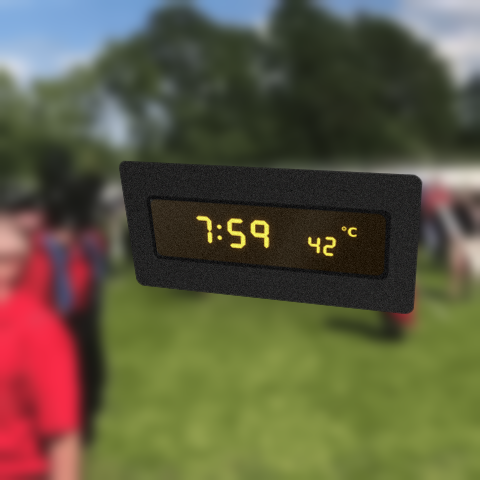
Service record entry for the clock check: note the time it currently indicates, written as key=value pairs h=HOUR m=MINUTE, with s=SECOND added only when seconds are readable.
h=7 m=59
